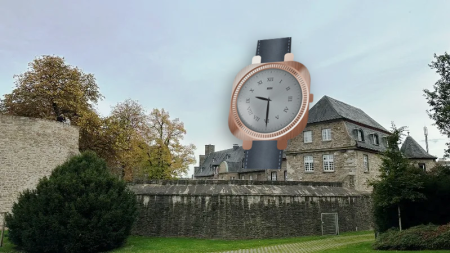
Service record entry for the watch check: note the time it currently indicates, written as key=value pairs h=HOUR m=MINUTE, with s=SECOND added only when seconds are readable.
h=9 m=30
